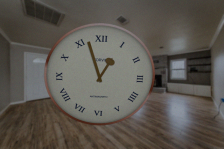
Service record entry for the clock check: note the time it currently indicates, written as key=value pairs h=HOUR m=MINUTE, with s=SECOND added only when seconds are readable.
h=12 m=57
